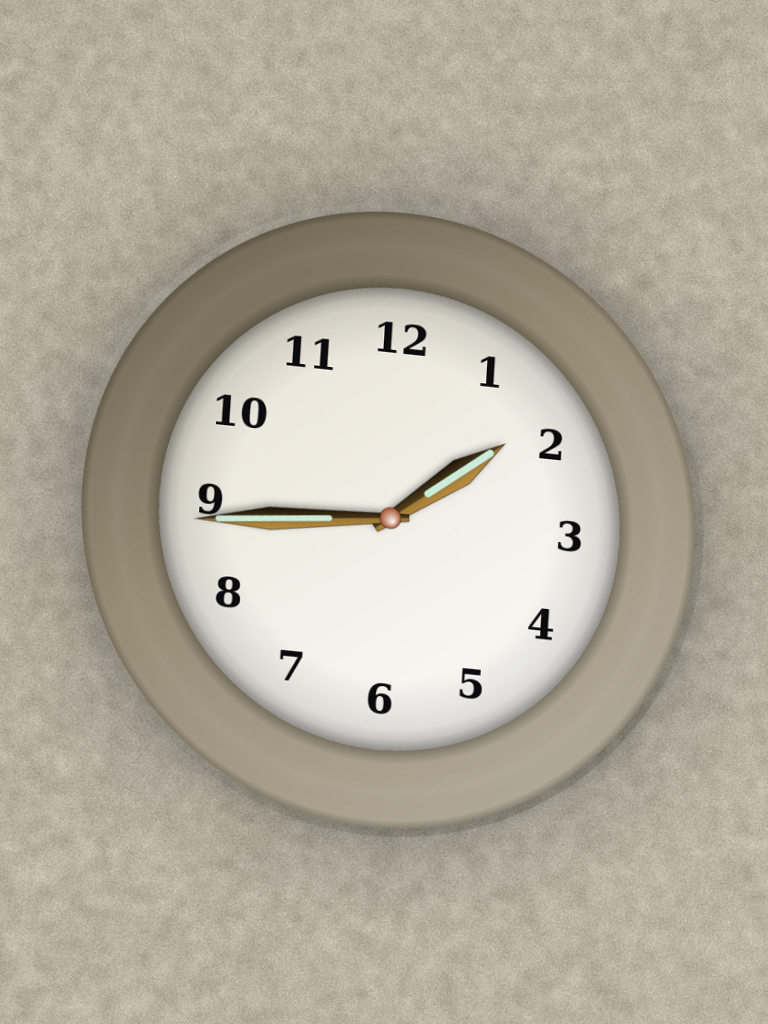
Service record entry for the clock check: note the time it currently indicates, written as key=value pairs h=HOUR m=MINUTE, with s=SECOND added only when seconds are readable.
h=1 m=44
